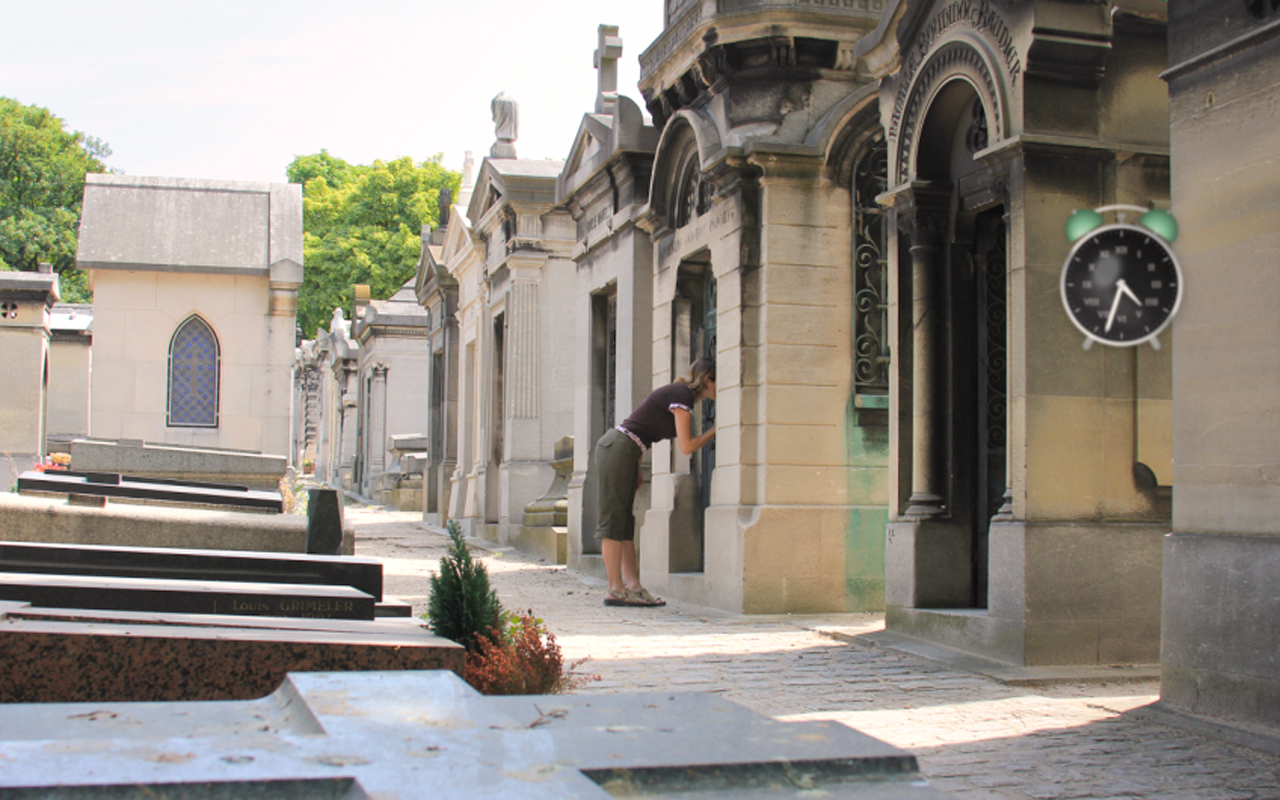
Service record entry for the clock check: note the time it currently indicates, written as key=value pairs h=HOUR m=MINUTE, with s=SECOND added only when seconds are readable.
h=4 m=33
